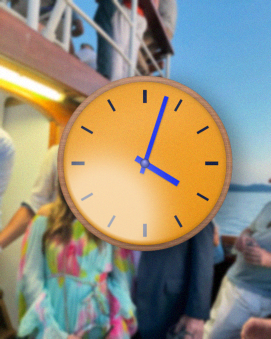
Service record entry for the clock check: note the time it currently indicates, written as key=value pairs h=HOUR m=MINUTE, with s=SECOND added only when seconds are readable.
h=4 m=3
